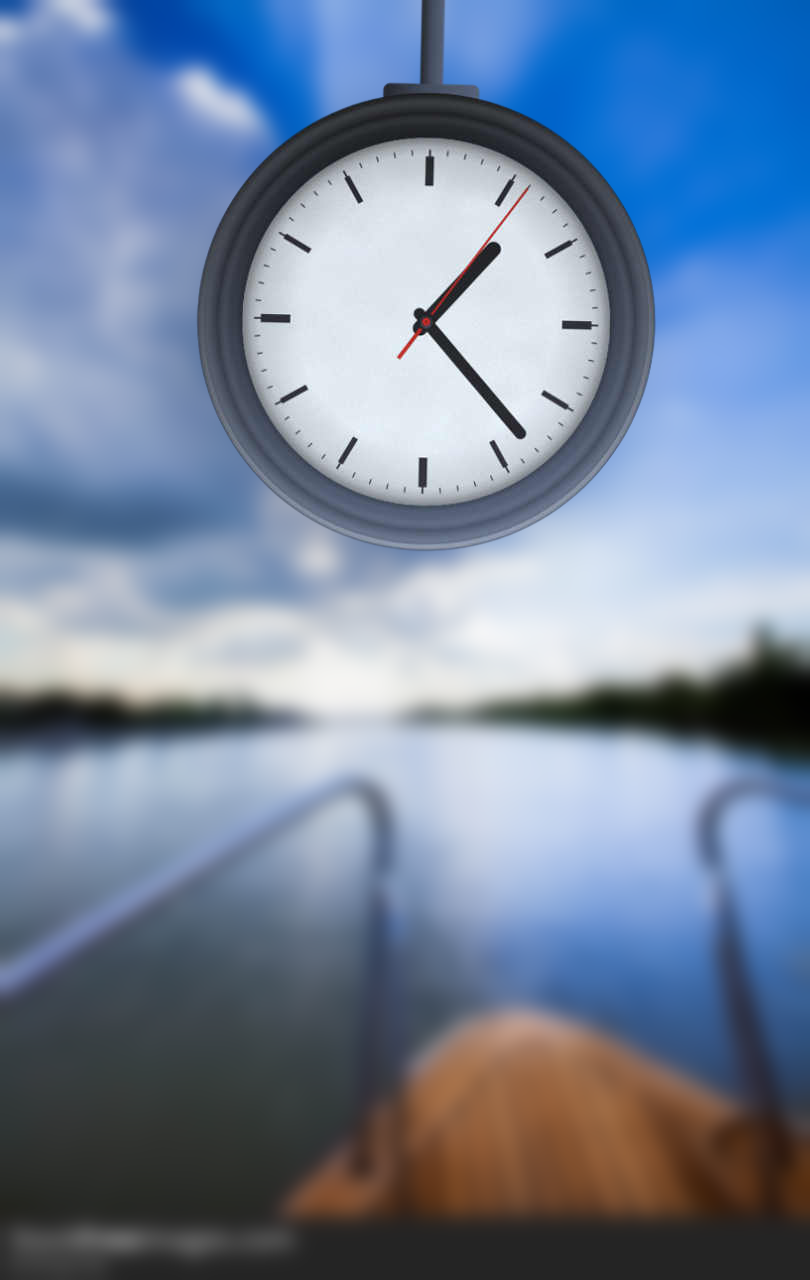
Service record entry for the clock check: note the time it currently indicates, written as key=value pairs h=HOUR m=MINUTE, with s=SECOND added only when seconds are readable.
h=1 m=23 s=6
